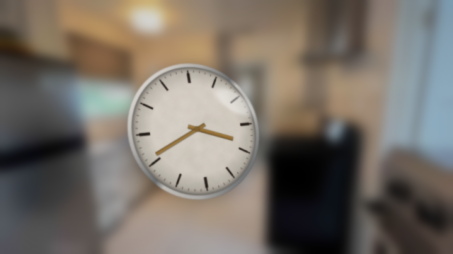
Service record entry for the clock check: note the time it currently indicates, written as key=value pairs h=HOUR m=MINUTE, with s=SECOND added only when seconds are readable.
h=3 m=41
